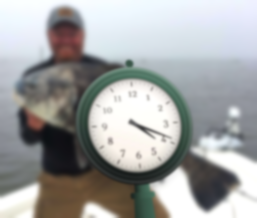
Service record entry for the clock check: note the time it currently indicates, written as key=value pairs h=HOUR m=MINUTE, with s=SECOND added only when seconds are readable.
h=4 m=19
